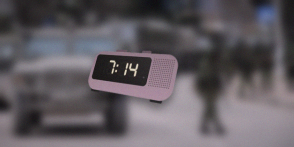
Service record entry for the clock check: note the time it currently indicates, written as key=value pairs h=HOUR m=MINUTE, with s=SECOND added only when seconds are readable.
h=7 m=14
